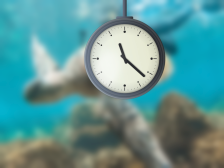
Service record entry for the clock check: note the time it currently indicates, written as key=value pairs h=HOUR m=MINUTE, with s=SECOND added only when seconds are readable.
h=11 m=22
